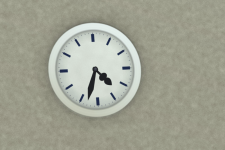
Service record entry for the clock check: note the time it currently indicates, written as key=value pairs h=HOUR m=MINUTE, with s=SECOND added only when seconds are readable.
h=4 m=33
